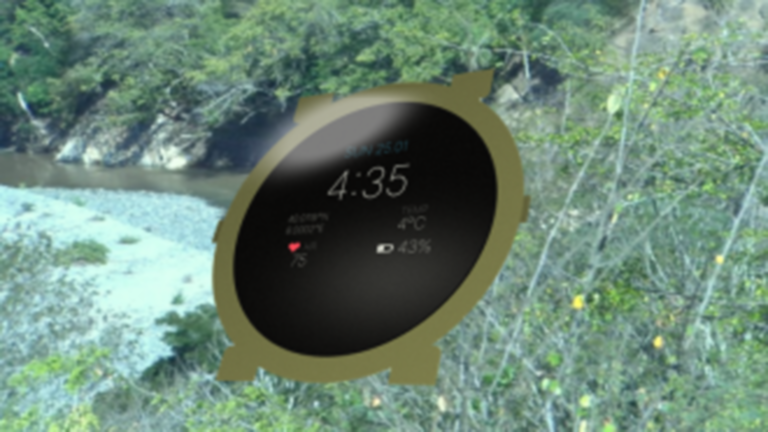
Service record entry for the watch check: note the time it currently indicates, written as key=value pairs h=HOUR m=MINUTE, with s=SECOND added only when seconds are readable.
h=4 m=35
